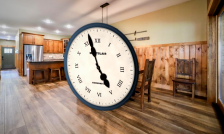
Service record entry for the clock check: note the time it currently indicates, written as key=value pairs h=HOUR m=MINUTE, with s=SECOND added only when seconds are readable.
h=4 m=57
